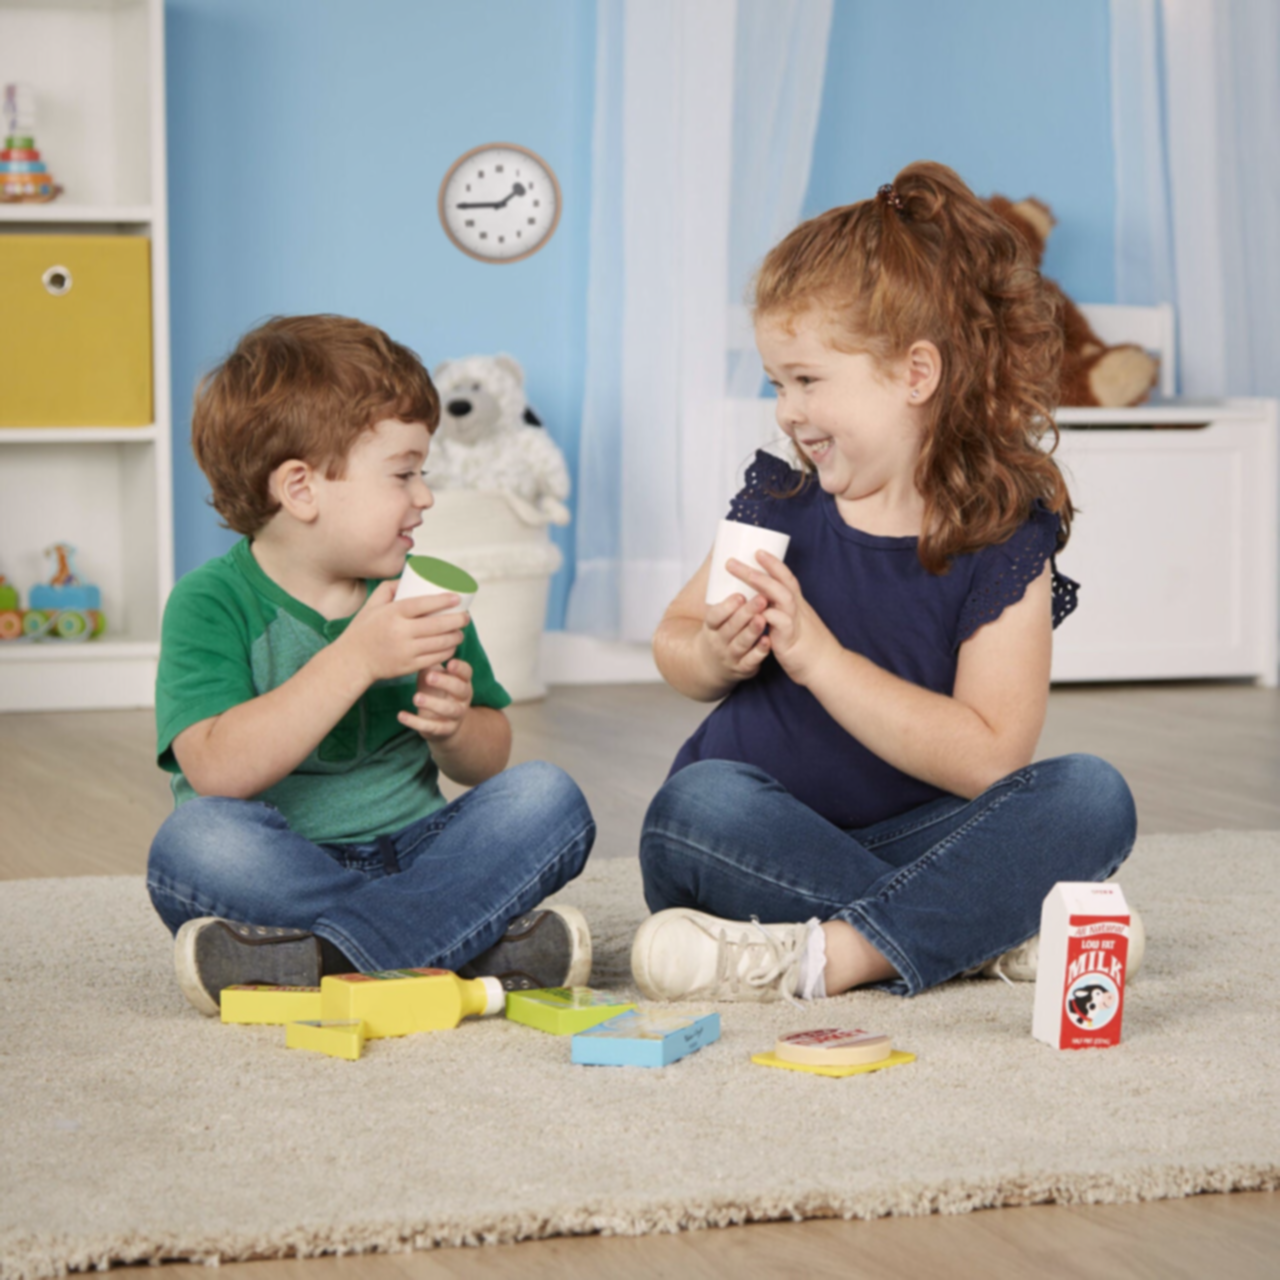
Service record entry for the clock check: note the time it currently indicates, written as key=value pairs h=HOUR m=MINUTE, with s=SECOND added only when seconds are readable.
h=1 m=45
